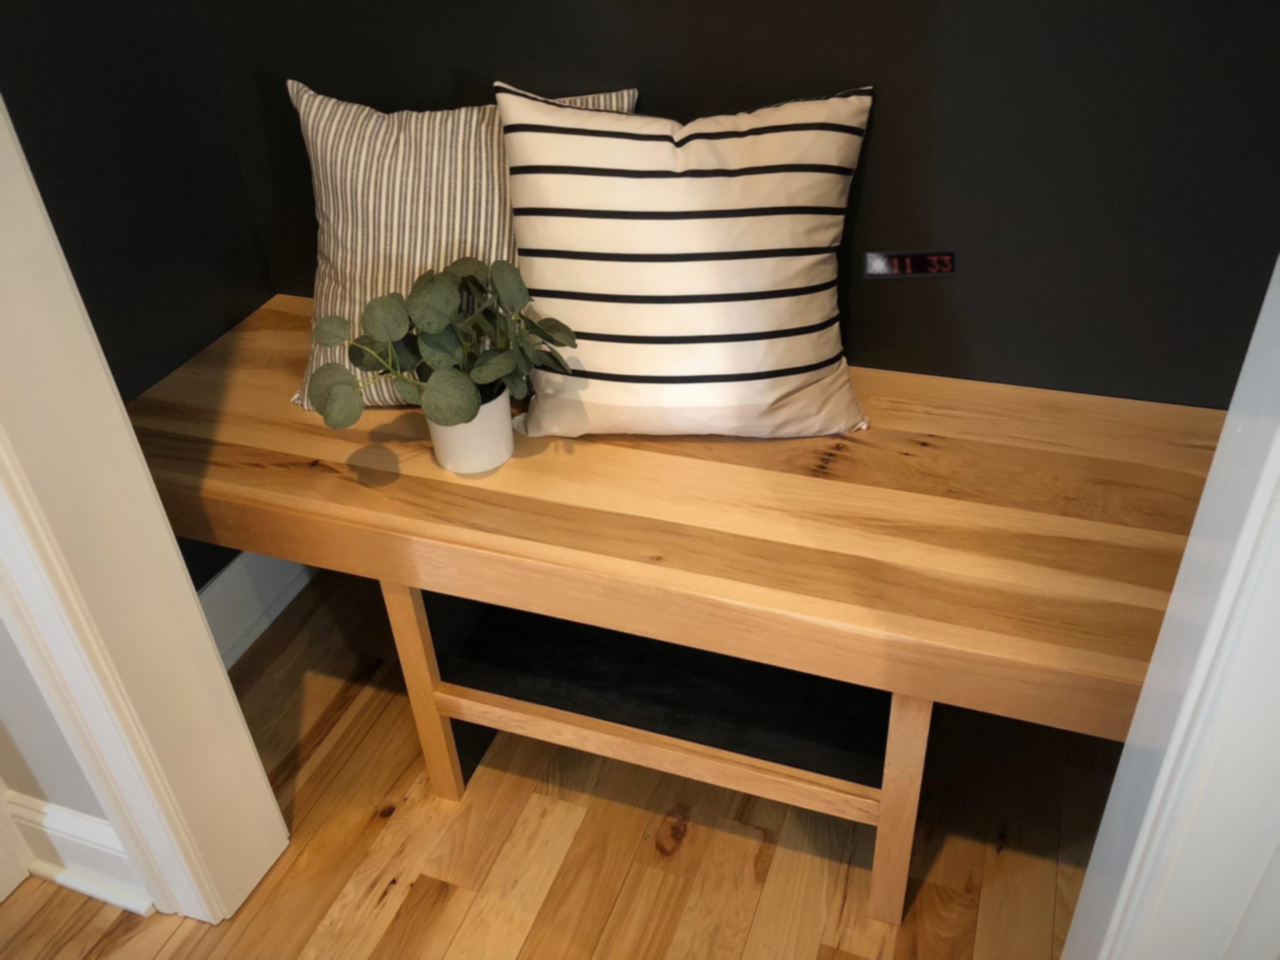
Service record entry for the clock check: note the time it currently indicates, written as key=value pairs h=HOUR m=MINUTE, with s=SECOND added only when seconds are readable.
h=11 m=33
